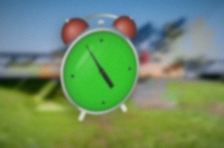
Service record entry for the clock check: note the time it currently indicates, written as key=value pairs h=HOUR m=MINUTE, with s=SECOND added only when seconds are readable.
h=4 m=55
